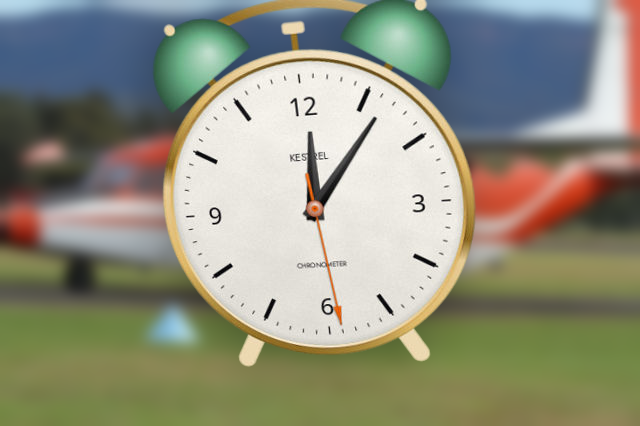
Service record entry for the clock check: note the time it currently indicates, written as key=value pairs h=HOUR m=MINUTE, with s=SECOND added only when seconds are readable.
h=12 m=6 s=29
